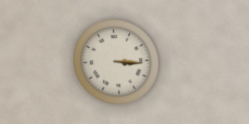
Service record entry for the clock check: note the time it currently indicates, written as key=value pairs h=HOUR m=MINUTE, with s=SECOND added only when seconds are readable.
h=3 m=16
